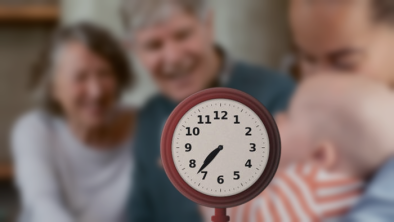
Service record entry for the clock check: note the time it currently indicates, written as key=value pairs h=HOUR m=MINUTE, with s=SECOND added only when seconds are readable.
h=7 m=37
